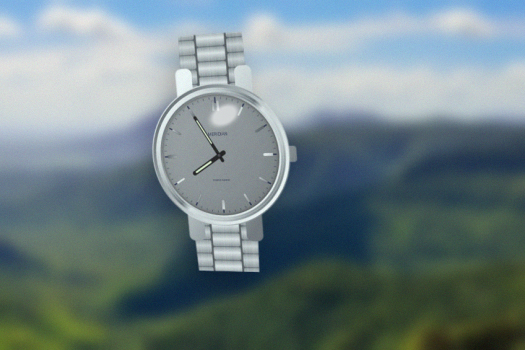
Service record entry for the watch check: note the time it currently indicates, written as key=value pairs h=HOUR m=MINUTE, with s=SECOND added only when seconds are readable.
h=7 m=55
